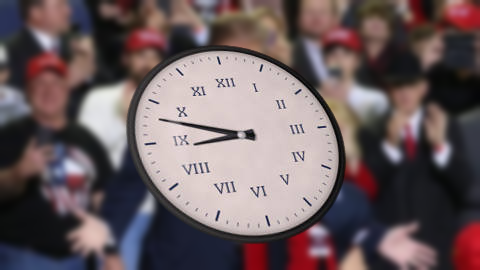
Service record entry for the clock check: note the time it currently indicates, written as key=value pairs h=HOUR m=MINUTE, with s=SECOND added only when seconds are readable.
h=8 m=48
